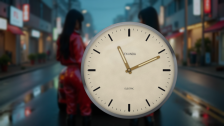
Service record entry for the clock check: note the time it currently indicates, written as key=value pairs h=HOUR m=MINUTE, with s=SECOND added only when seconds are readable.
h=11 m=11
